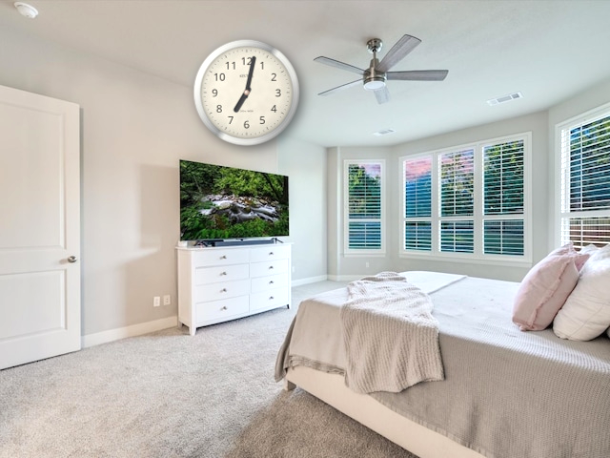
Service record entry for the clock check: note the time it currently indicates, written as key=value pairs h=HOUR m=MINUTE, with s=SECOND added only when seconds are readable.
h=7 m=2
